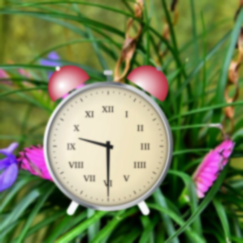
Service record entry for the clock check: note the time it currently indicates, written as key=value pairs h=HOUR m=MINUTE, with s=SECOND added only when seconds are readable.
h=9 m=30
